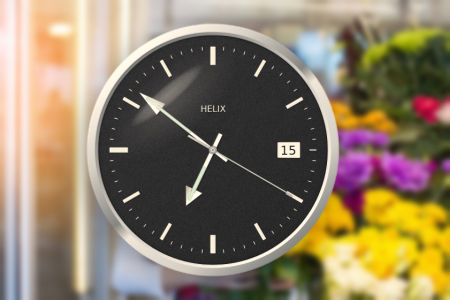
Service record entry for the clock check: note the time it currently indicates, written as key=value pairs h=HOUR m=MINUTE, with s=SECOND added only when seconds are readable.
h=6 m=51 s=20
